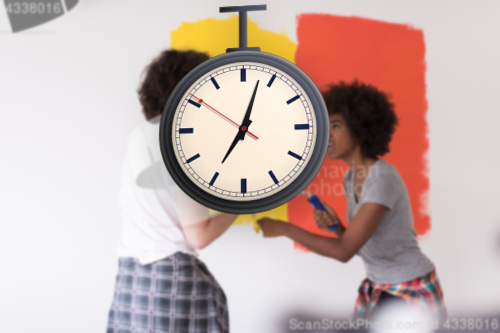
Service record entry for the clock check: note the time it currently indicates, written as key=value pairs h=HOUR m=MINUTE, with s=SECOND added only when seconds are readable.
h=7 m=2 s=51
